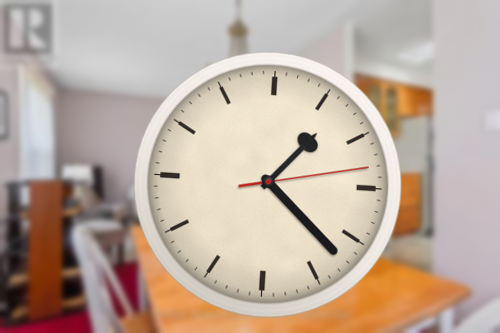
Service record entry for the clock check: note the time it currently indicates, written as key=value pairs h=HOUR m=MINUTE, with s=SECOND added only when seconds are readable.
h=1 m=22 s=13
